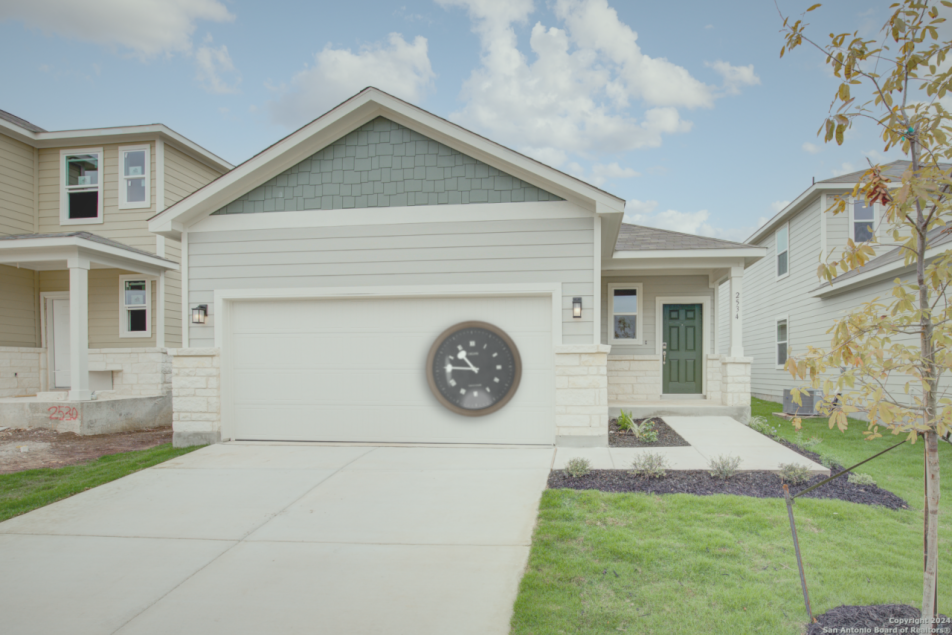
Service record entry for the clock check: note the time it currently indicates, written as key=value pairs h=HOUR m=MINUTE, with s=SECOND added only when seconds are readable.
h=10 m=46
